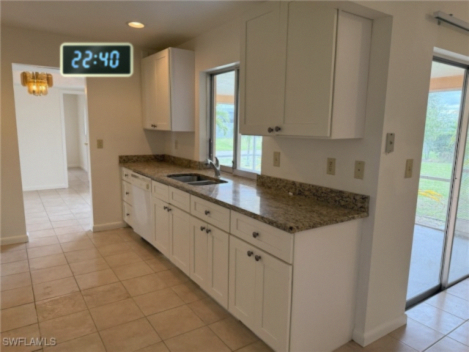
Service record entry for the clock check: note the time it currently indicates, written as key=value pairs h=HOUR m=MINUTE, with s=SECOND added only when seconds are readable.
h=22 m=40
